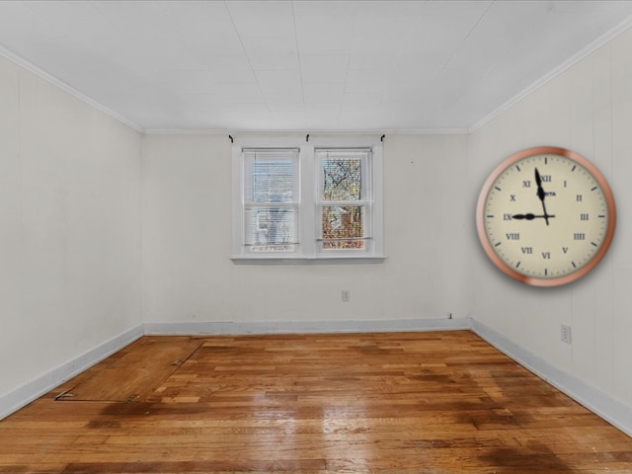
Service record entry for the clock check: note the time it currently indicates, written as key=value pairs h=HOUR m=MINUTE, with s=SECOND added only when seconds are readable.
h=8 m=58
